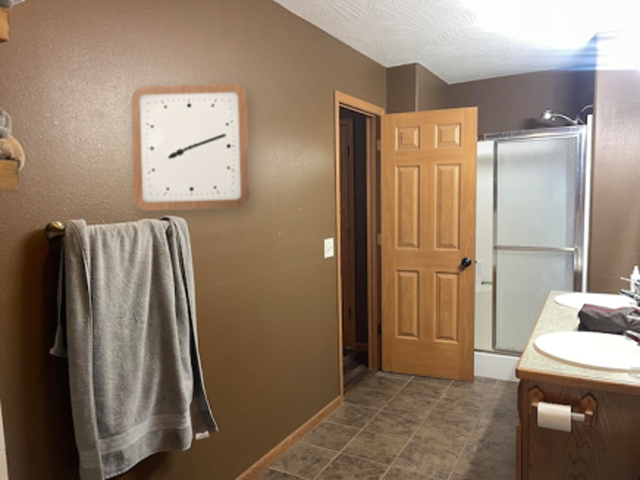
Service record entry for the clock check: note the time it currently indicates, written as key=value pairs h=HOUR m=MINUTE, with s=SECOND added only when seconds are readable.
h=8 m=12
